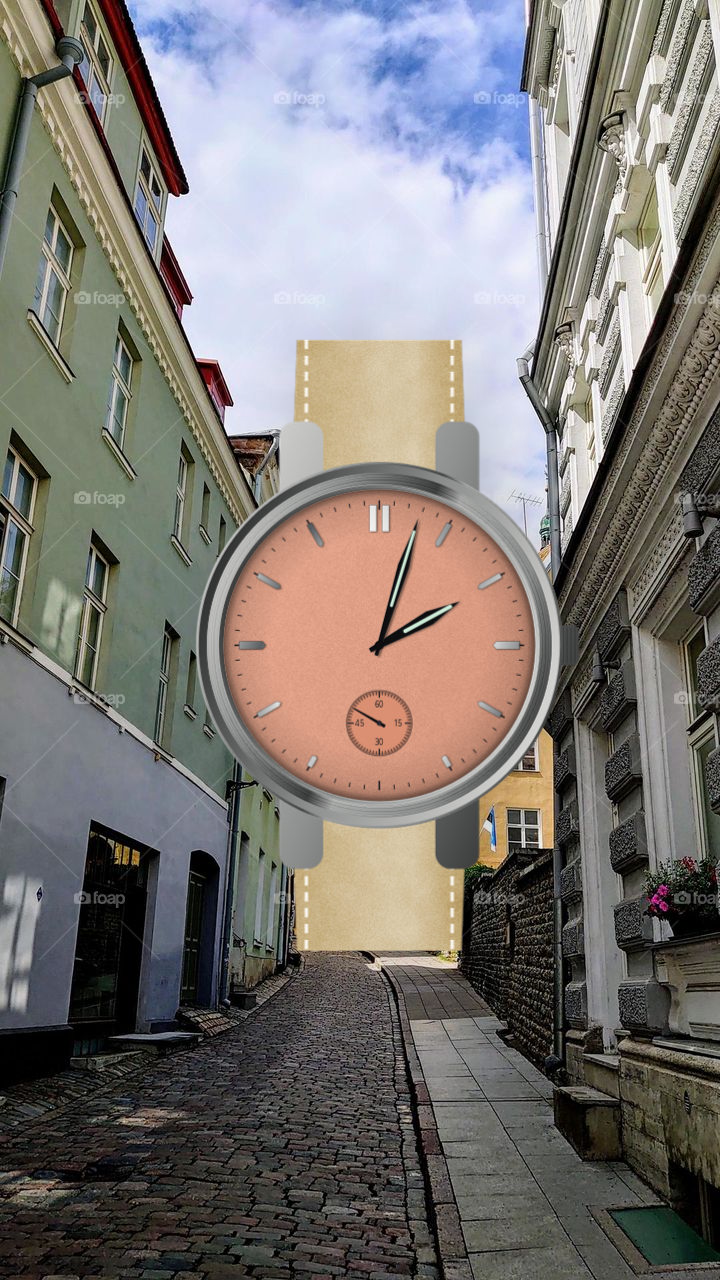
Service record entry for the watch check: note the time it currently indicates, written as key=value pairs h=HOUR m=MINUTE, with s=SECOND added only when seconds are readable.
h=2 m=2 s=50
